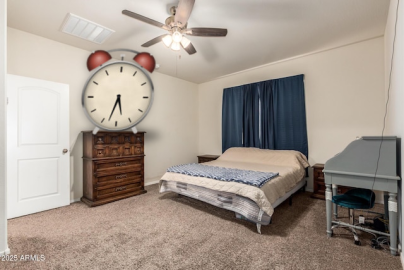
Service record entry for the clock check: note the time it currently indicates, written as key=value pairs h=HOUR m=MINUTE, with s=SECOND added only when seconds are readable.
h=5 m=33
